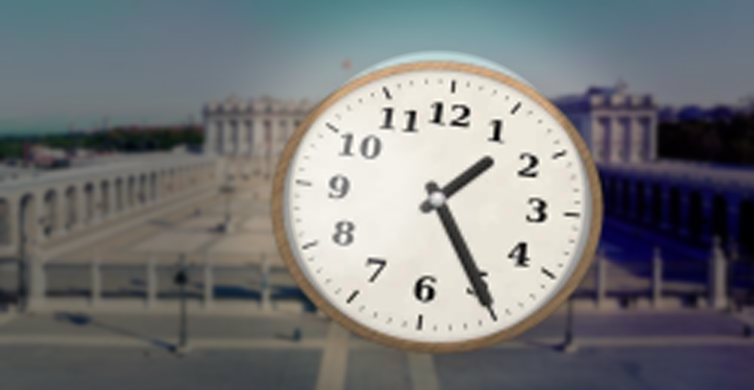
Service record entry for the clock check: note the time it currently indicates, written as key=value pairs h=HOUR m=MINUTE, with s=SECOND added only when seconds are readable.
h=1 m=25
